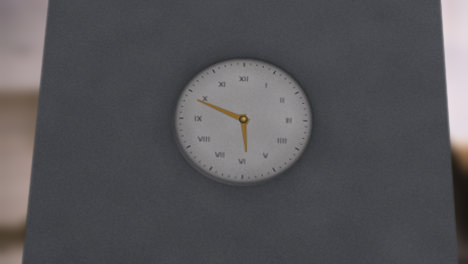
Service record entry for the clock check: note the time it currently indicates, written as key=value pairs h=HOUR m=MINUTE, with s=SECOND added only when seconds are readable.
h=5 m=49
